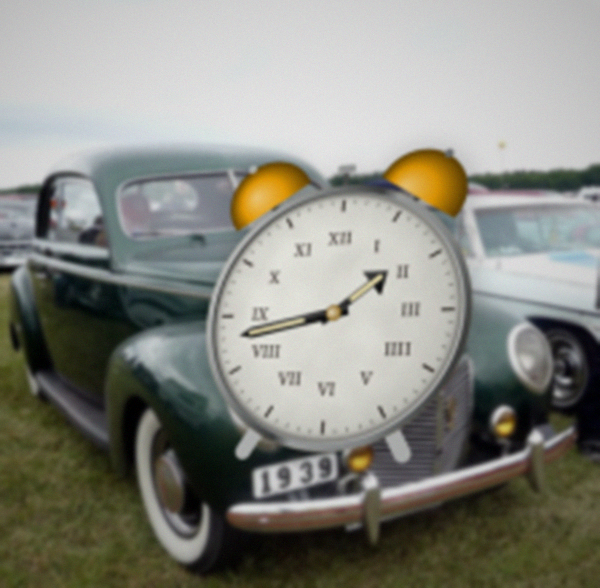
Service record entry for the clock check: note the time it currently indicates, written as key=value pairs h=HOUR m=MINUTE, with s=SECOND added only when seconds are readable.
h=1 m=43
